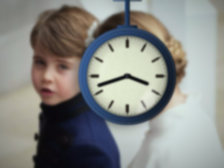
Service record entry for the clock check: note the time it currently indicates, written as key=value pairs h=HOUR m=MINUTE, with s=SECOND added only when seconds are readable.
h=3 m=42
